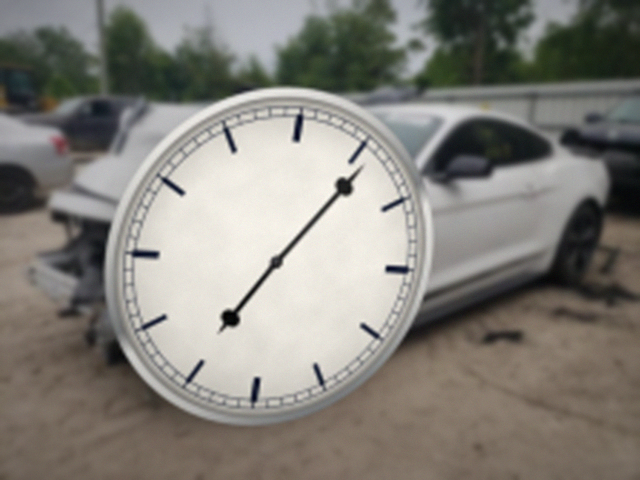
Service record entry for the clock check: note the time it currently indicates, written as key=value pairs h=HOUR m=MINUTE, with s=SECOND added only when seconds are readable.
h=7 m=6
